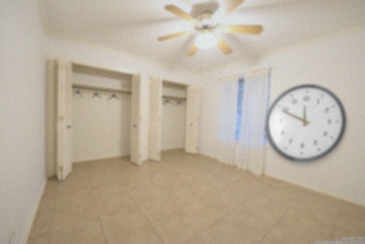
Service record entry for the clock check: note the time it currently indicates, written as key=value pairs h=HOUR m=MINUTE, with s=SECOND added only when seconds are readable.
h=11 m=49
